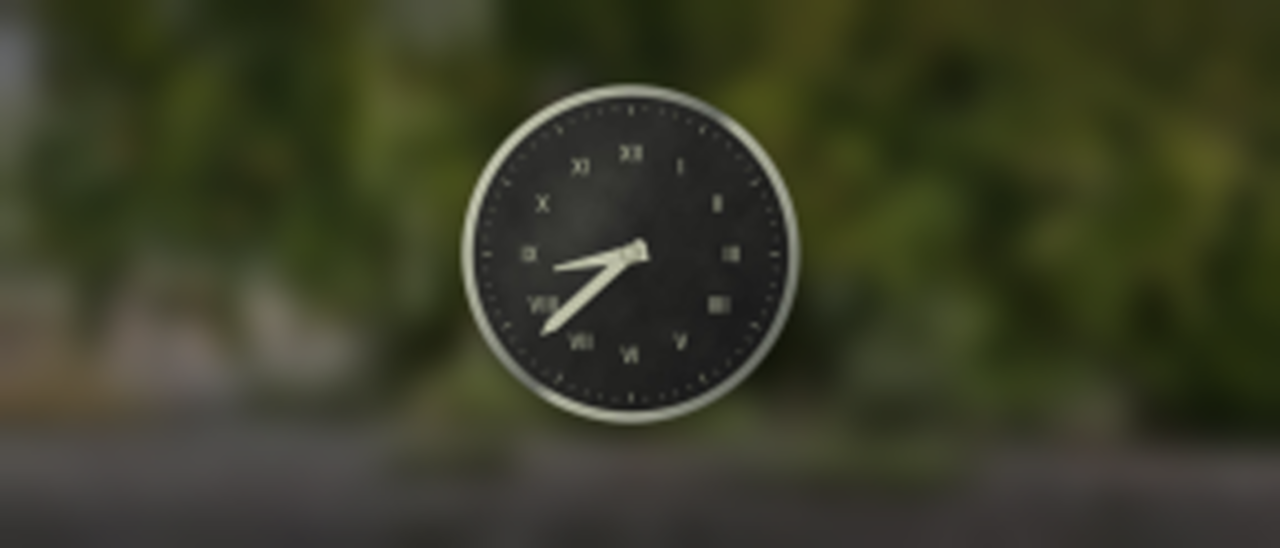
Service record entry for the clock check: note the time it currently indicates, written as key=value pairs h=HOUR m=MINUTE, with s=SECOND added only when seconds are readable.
h=8 m=38
